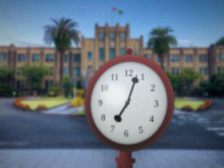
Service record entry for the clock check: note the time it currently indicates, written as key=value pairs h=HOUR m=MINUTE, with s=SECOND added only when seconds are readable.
h=7 m=3
